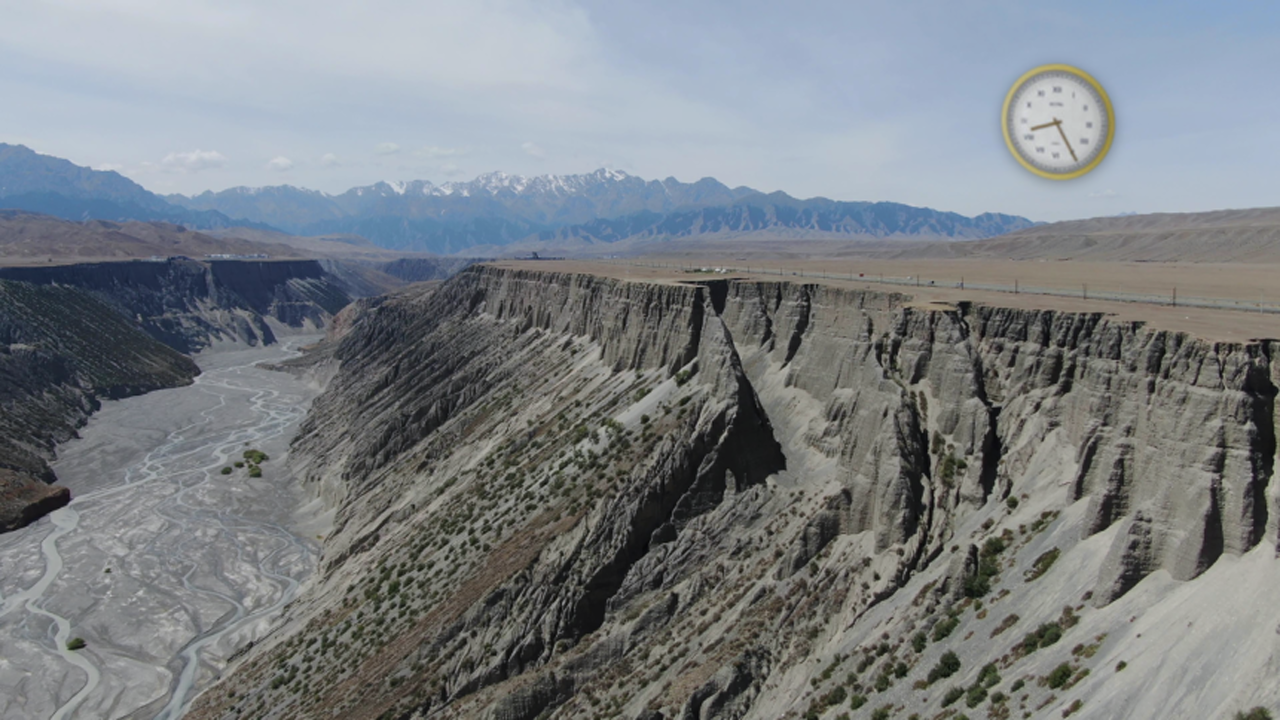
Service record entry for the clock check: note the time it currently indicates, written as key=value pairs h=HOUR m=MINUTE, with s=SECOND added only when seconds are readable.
h=8 m=25
